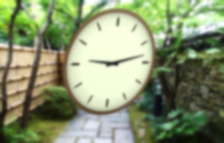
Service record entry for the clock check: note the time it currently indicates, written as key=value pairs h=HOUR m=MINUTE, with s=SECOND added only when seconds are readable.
h=9 m=13
